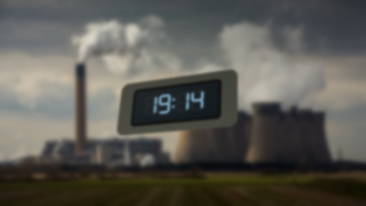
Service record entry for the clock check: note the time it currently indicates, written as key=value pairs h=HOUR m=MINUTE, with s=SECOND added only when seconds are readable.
h=19 m=14
